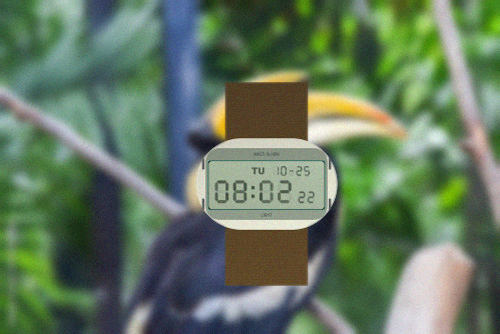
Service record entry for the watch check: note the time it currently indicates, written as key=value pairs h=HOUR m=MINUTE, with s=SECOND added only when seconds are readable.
h=8 m=2 s=22
